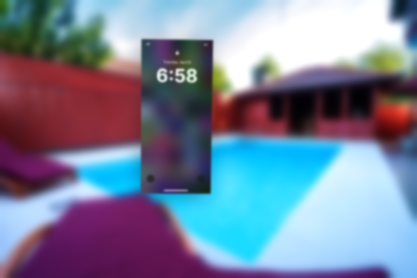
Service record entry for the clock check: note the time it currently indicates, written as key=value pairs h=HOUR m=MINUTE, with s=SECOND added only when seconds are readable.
h=6 m=58
